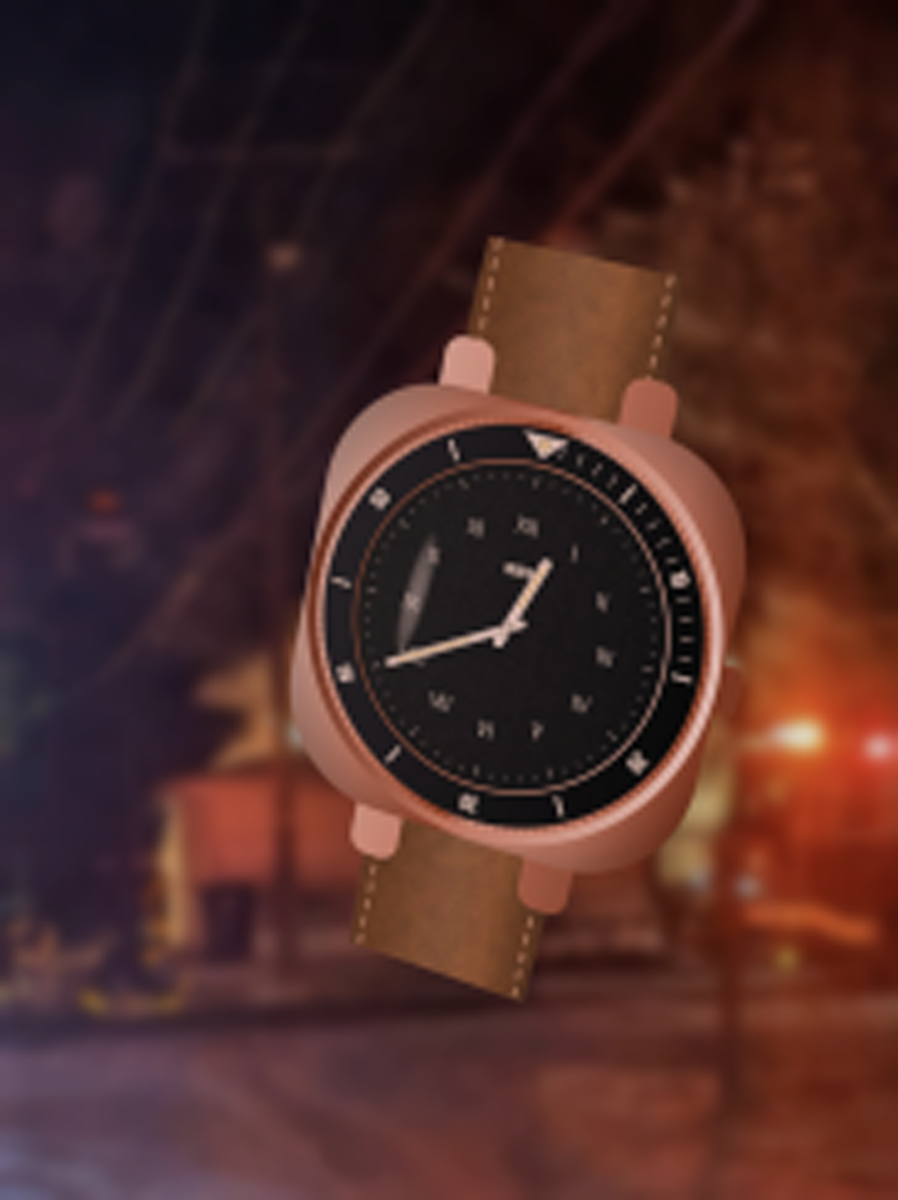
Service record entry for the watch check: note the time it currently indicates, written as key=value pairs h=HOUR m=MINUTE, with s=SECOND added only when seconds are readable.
h=12 m=40
